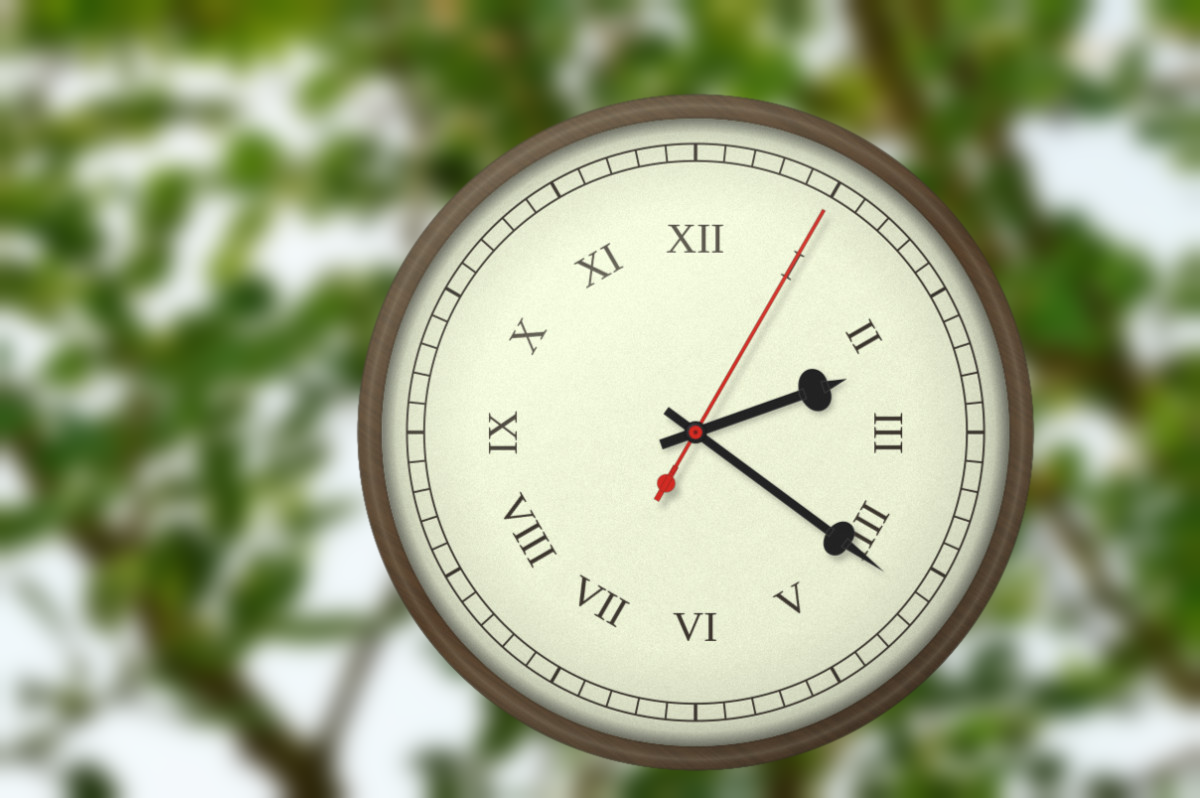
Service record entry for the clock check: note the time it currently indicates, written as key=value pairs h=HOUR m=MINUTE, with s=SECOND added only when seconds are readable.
h=2 m=21 s=5
